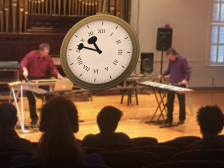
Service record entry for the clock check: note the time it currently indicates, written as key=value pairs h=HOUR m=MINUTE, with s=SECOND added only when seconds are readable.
h=10 m=47
